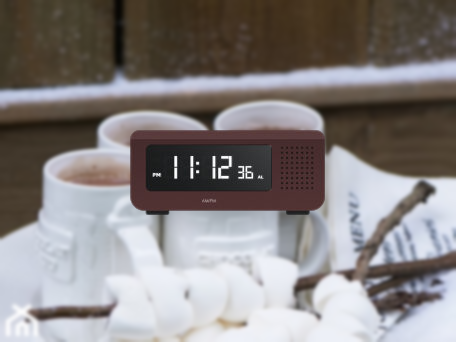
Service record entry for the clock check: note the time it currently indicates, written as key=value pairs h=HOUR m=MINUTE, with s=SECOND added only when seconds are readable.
h=11 m=12 s=36
